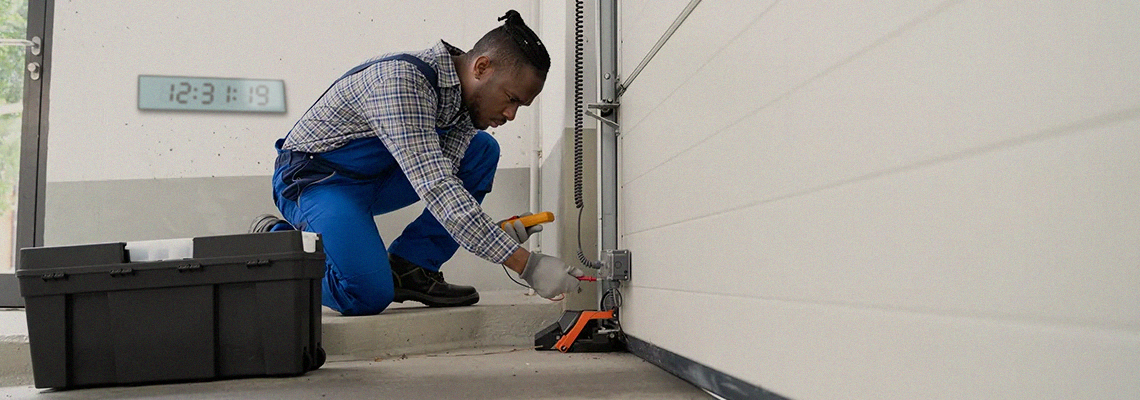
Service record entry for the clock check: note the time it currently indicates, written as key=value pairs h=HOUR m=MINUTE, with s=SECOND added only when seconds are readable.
h=12 m=31 s=19
